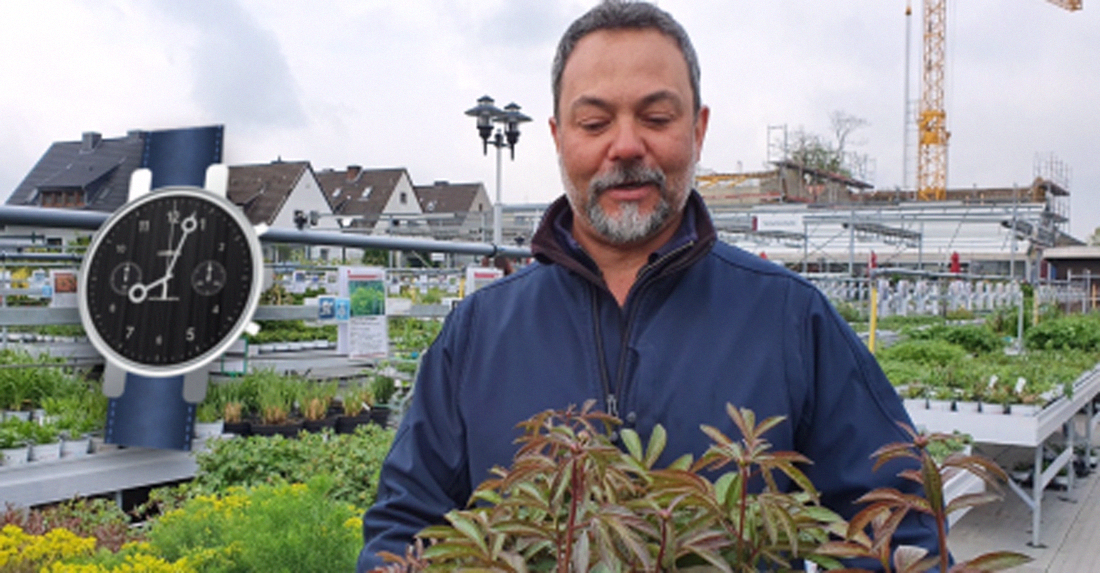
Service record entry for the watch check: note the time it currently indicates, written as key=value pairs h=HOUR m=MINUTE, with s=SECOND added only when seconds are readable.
h=8 m=3
